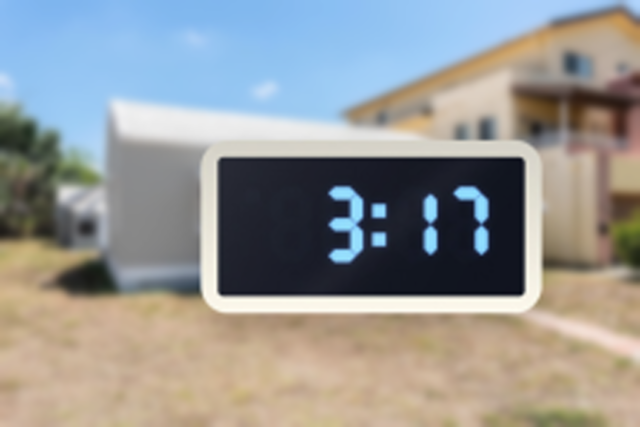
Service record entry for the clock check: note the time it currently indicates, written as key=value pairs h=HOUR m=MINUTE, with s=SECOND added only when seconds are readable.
h=3 m=17
